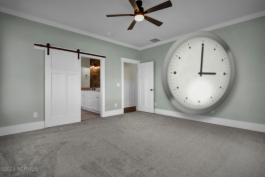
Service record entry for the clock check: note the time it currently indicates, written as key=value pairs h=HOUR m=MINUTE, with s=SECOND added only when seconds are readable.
h=3 m=0
